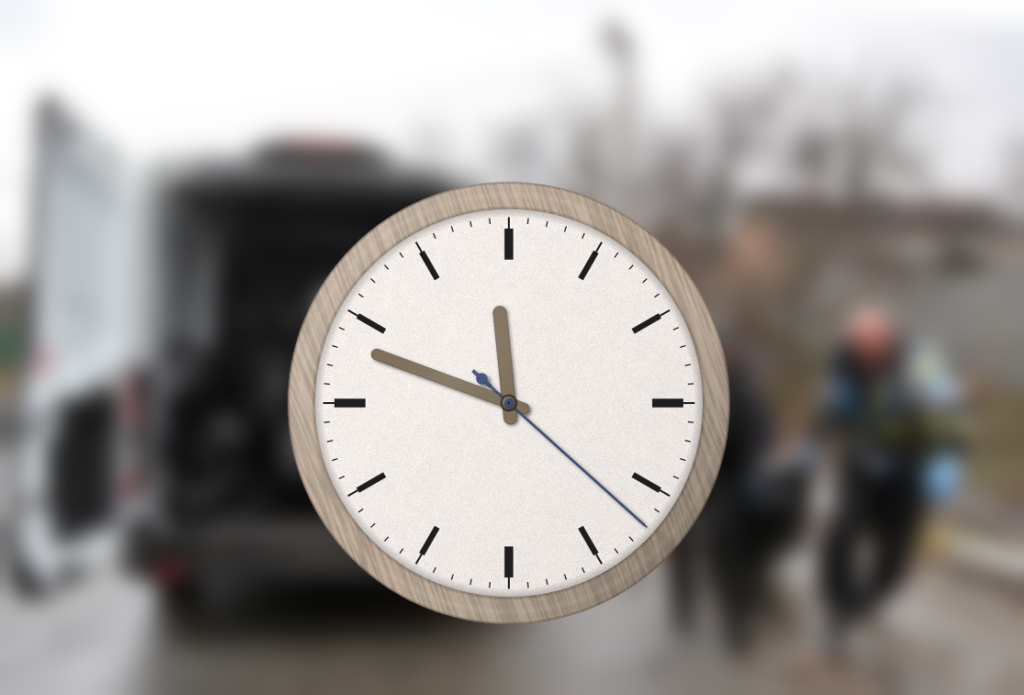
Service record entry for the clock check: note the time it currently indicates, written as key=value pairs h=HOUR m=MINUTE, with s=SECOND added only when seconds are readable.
h=11 m=48 s=22
